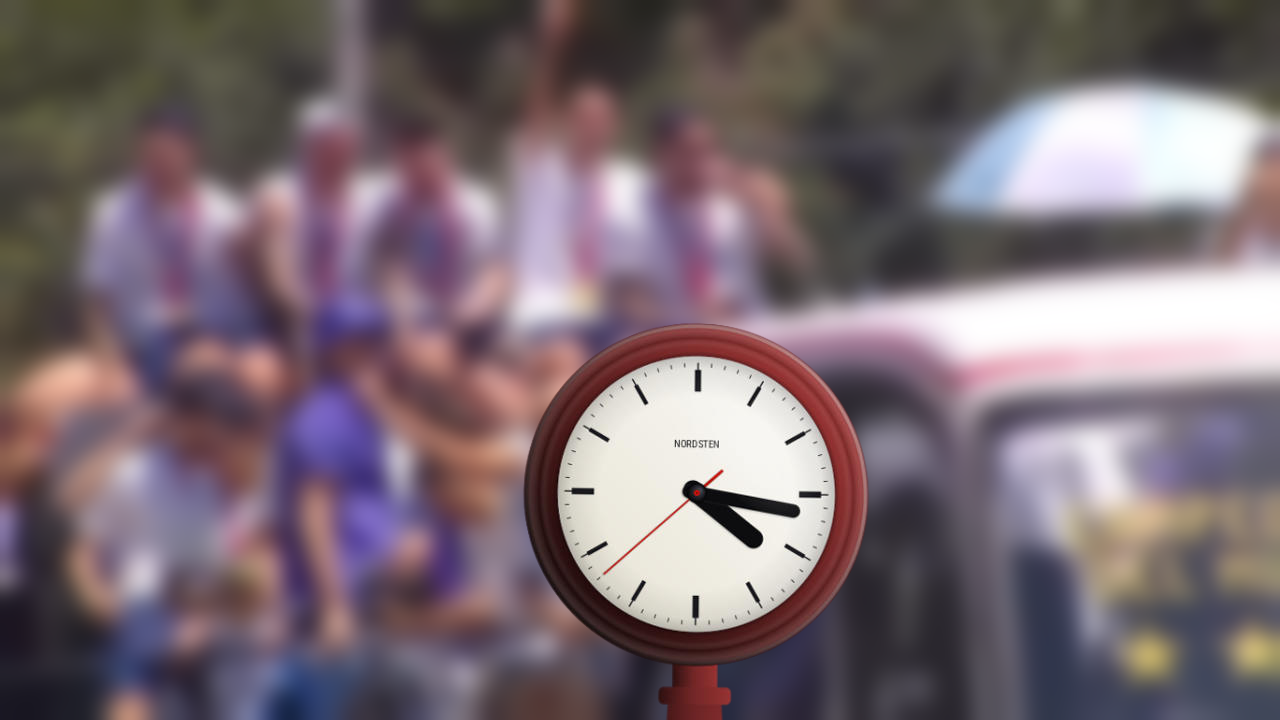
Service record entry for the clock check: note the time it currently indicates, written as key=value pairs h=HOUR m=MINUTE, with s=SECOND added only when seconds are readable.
h=4 m=16 s=38
